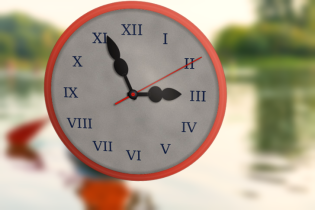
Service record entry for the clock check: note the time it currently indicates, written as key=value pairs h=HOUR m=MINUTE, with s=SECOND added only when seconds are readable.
h=2 m=56 s=10
